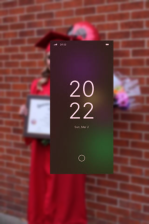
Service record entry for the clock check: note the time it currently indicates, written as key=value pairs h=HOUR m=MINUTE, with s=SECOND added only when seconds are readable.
h=20 m=22
